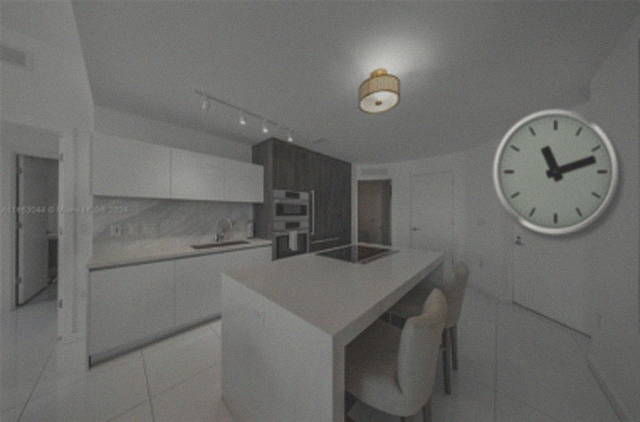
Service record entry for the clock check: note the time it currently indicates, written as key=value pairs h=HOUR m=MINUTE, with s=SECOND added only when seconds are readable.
h=11 m=12
